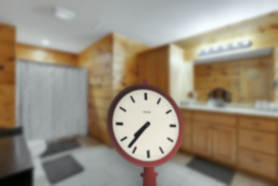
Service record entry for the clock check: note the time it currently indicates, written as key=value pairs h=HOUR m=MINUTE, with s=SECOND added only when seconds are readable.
h=7 m=37
